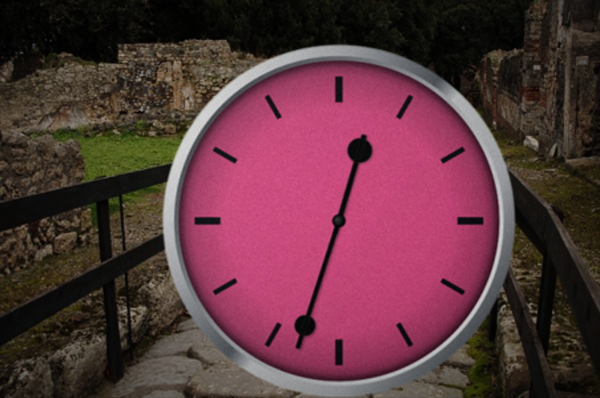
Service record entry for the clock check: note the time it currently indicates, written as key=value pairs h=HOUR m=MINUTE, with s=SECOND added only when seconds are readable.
h=12 m=33
